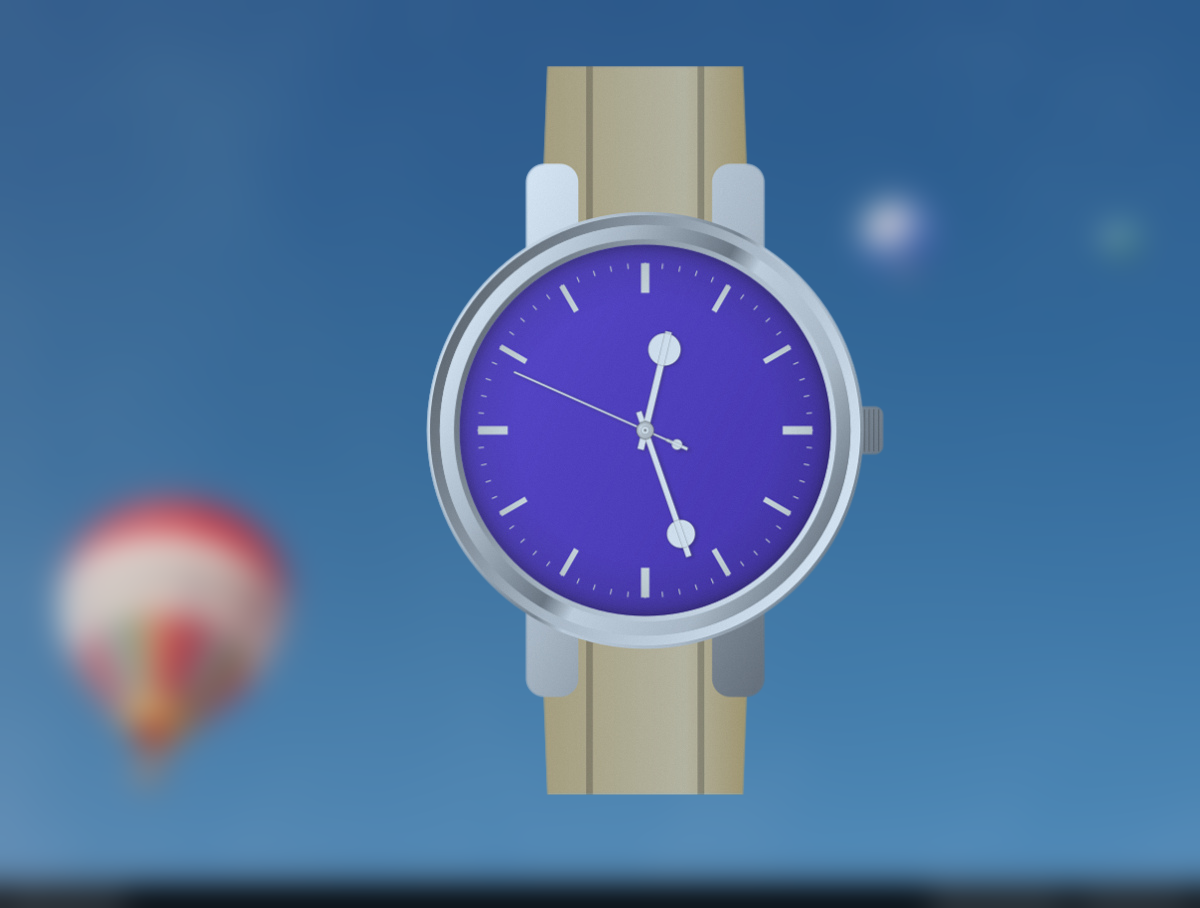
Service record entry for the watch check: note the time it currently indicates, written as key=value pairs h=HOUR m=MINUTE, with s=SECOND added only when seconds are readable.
h=12 m=26 s=49
